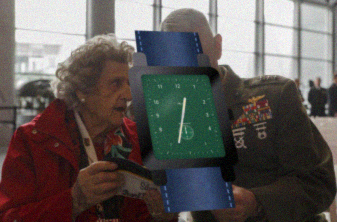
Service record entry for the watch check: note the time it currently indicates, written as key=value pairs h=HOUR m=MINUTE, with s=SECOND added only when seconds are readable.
h=12 m=33
